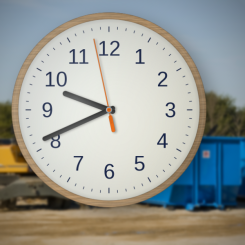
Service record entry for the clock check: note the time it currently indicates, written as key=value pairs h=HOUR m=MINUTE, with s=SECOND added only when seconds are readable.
h=9 m=40 s=58
